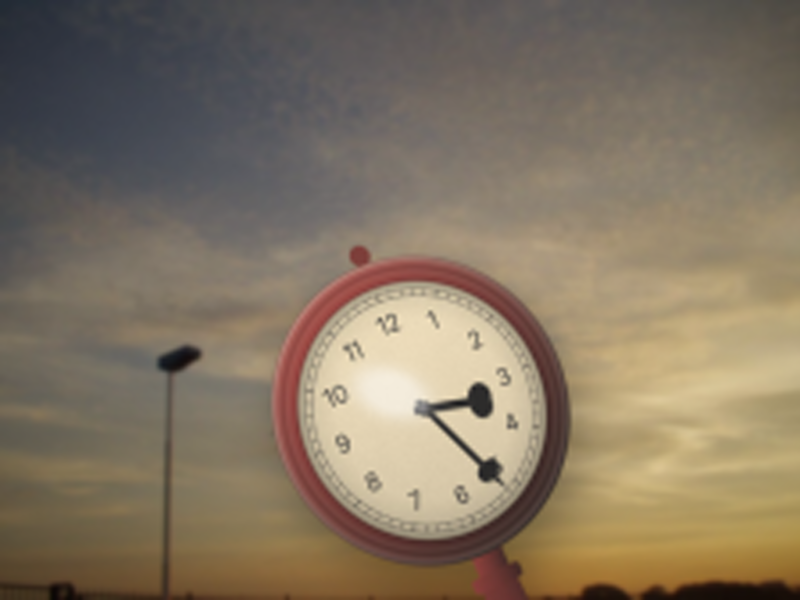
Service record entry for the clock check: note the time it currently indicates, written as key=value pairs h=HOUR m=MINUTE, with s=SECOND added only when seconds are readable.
h=3 m=26
